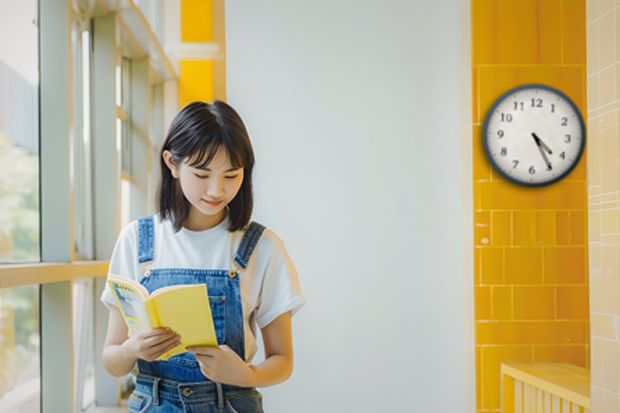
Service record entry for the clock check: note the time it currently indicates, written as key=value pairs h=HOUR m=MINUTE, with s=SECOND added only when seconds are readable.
h=4 m=25
